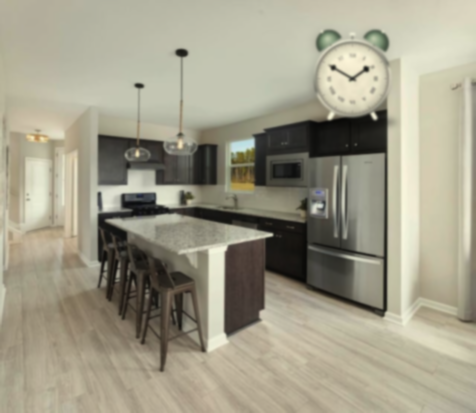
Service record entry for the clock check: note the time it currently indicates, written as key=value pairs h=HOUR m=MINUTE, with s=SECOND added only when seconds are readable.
h=1 m=50
